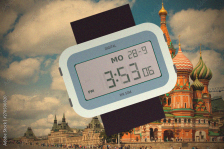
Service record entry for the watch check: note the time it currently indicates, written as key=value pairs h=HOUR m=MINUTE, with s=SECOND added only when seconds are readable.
h=3 m=53 s=6
